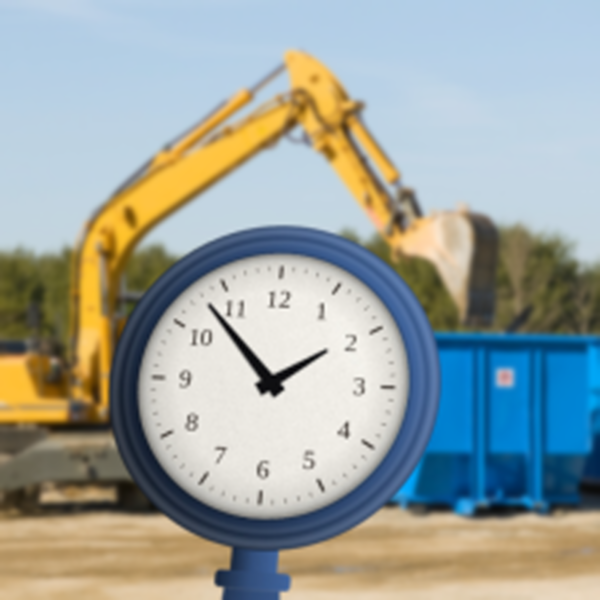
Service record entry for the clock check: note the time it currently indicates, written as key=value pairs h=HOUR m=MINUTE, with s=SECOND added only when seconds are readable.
h=1 m=53
